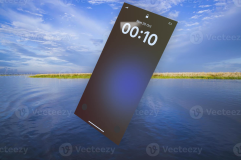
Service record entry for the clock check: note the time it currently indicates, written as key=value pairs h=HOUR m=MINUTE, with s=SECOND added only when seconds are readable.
h=0 m=10
